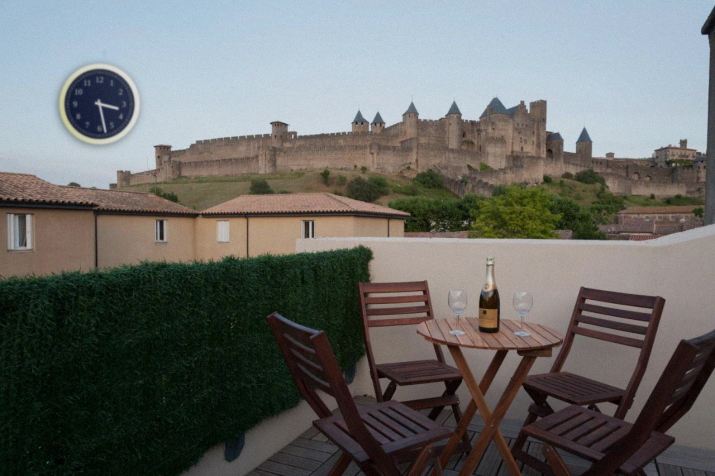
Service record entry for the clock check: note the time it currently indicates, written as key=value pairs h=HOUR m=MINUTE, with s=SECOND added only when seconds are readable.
h=3 m=28
